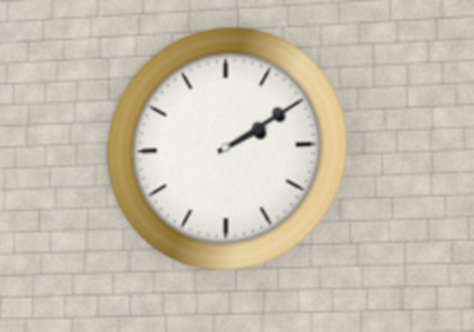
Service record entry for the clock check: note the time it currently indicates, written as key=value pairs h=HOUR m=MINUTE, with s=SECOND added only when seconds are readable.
h=2 m=10
